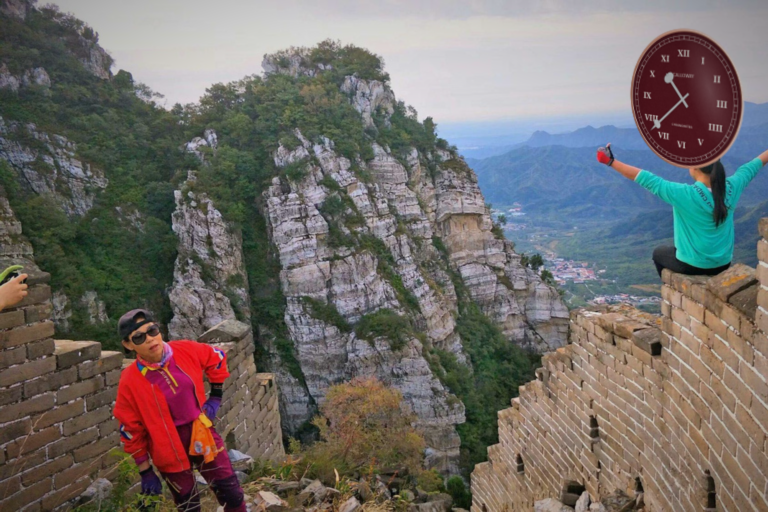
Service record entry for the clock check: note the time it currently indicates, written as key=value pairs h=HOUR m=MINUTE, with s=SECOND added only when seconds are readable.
h=10 m=38
